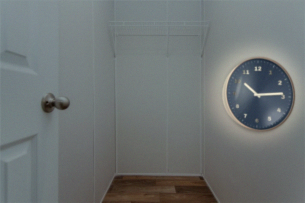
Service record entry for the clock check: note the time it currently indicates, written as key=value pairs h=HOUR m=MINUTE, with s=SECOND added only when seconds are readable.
h=10 m=14
